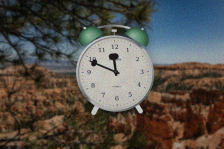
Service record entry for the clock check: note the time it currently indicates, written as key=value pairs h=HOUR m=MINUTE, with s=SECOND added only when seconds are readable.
h=11 m=49
